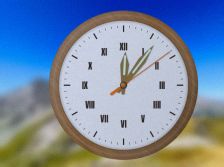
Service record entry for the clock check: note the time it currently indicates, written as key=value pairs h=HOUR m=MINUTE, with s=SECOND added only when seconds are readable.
h=12 m=6 s=9
